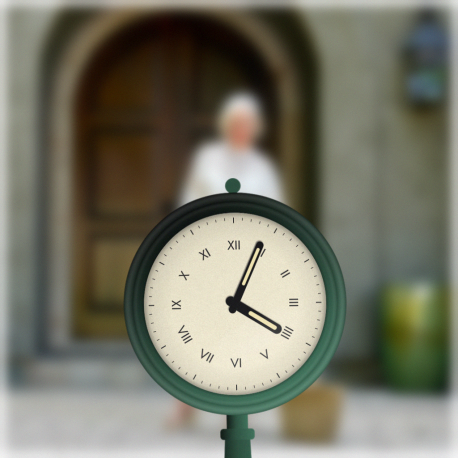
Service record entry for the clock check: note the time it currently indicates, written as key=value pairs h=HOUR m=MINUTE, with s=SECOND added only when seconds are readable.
h=4 m=4
